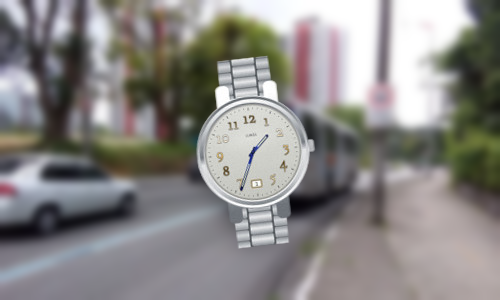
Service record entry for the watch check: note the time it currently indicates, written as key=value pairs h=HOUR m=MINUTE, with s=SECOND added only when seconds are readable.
h=1 m=34
